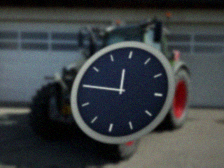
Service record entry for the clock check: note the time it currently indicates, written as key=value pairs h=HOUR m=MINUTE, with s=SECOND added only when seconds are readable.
h=11 m=45
